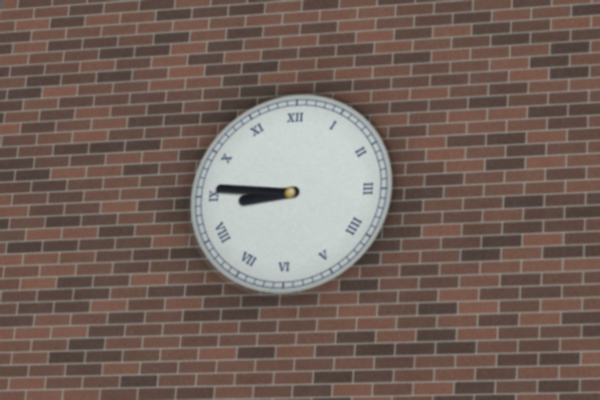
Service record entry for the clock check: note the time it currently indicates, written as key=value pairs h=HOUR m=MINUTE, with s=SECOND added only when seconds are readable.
h=8 m=46
